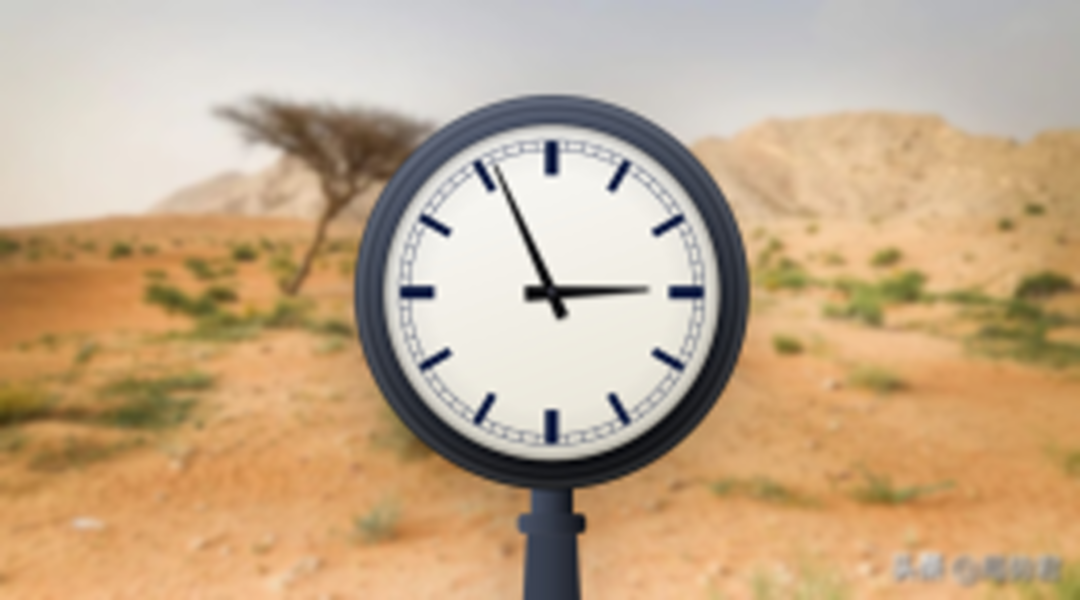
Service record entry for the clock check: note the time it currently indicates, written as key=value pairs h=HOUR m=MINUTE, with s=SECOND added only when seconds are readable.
h=2 m=56
